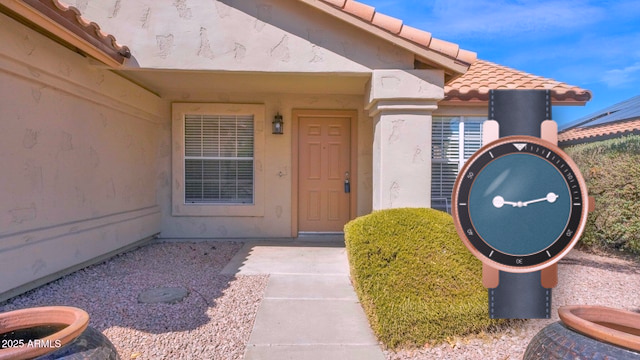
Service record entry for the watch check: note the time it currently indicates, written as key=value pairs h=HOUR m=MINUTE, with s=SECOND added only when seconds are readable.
h=9 m=13
